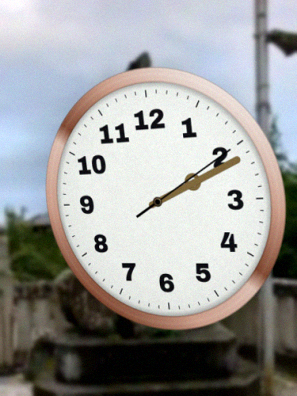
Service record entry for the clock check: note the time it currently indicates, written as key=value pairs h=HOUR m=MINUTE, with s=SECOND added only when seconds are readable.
h=2 m=11 s=10
